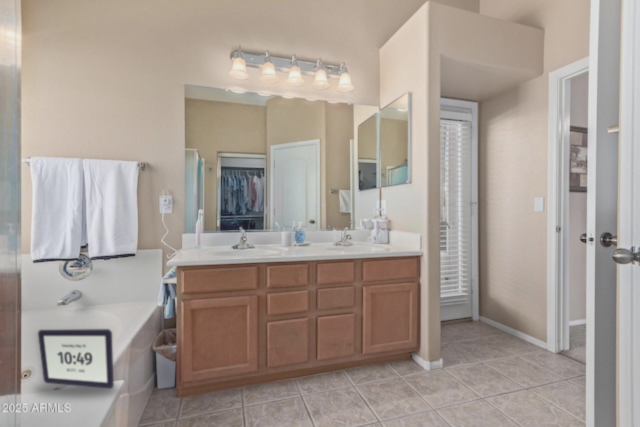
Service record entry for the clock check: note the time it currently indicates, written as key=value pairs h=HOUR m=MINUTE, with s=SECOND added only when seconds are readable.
h=10 m=49
